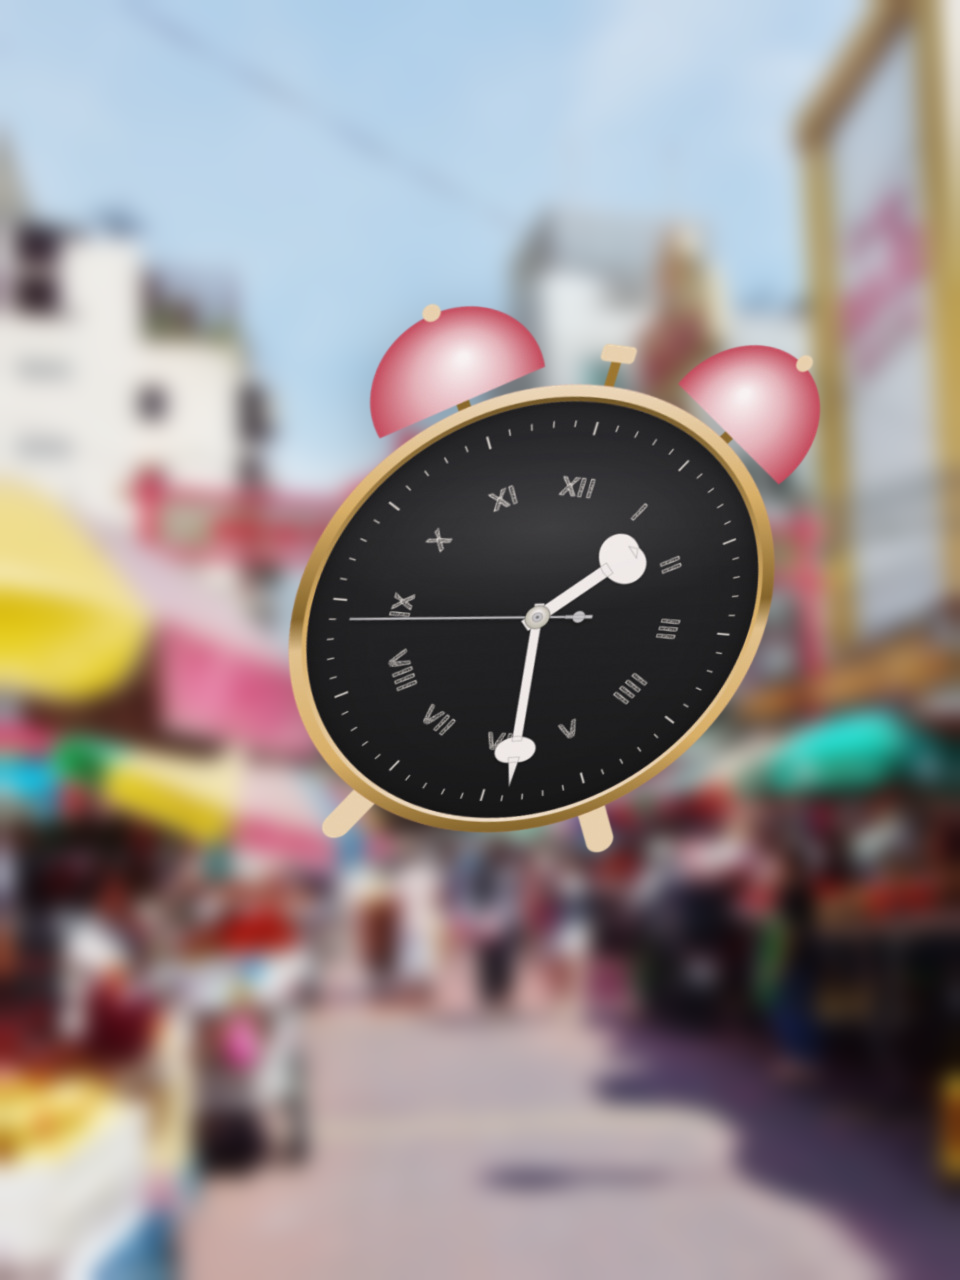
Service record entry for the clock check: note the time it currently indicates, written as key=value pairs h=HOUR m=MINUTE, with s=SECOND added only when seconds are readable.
h=1 m=28 s=44
